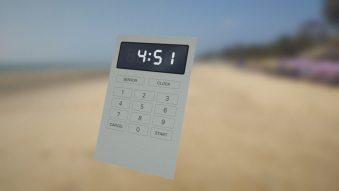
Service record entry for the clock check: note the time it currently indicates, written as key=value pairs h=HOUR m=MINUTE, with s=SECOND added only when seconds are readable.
h=4 m=51
